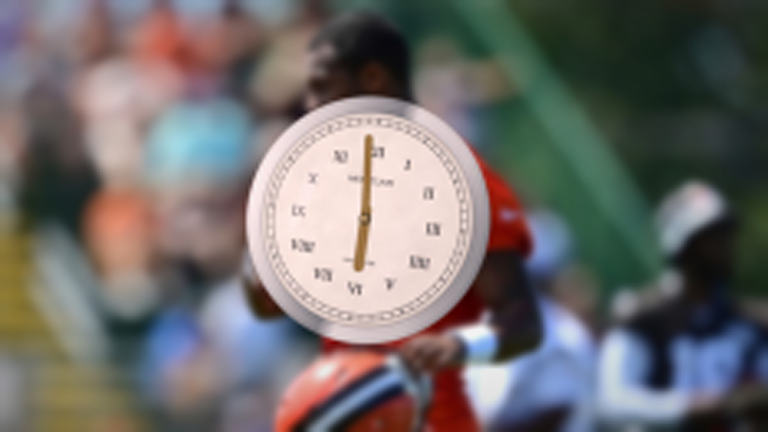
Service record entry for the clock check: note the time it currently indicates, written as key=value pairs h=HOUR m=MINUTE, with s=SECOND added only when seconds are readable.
h=5 m=59
